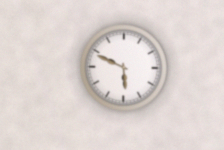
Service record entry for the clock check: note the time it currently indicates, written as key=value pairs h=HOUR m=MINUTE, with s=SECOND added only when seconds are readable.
h=5 m=49
